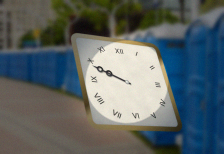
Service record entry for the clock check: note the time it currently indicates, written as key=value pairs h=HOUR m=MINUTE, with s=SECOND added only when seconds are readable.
h=9 m=49
